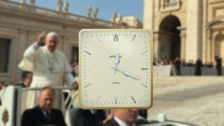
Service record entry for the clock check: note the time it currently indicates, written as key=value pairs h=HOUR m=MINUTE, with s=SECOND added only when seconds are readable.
h=12 m=19
